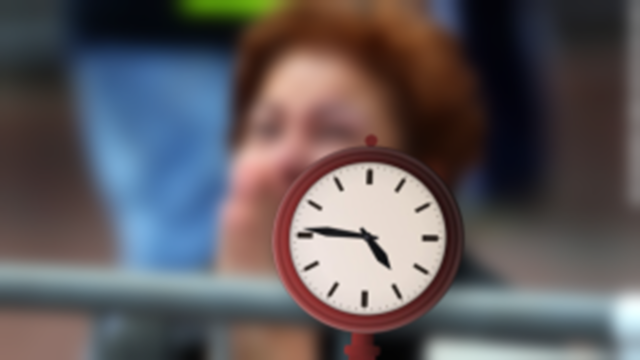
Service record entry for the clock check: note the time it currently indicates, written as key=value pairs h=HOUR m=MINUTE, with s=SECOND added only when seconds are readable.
h=4 m=46
